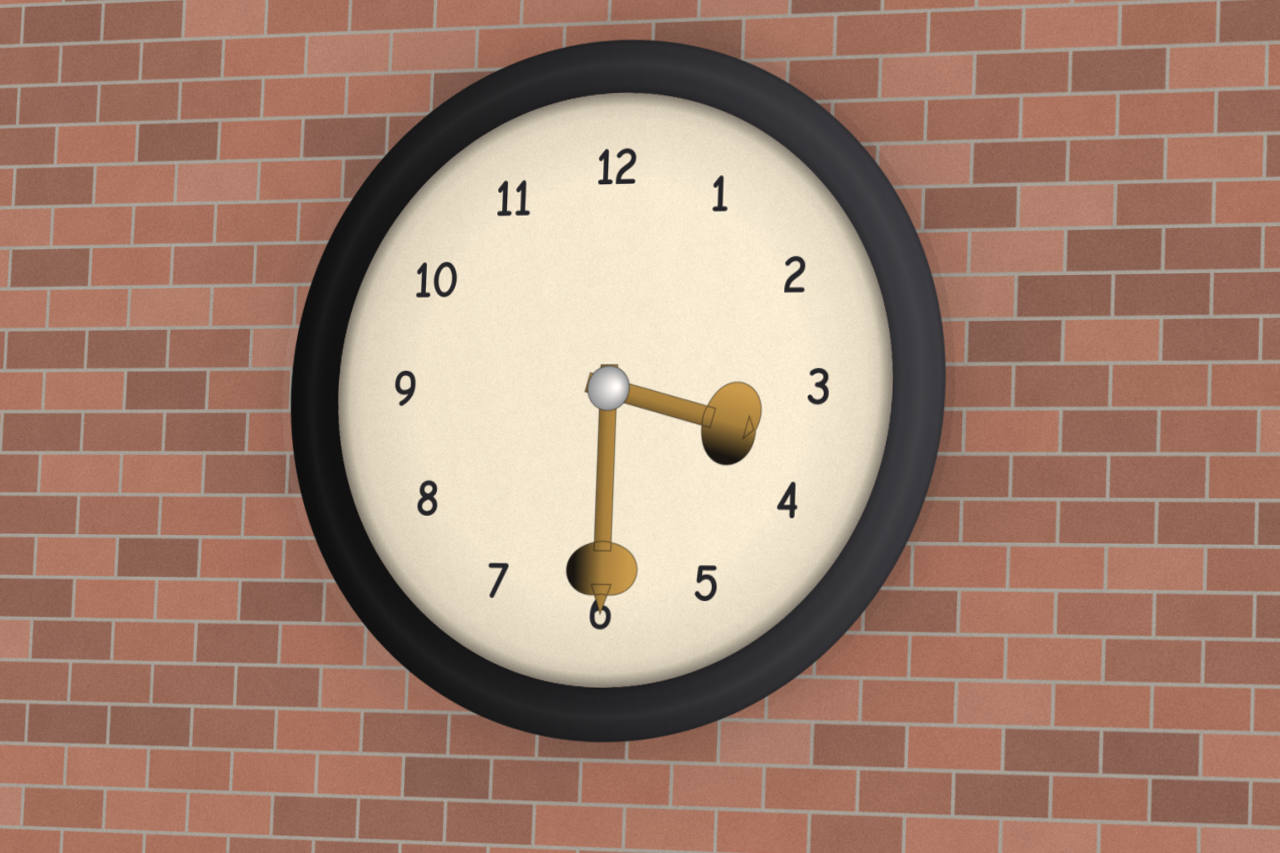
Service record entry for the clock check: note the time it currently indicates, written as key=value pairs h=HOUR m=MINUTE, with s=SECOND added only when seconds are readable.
h=3 m=30
